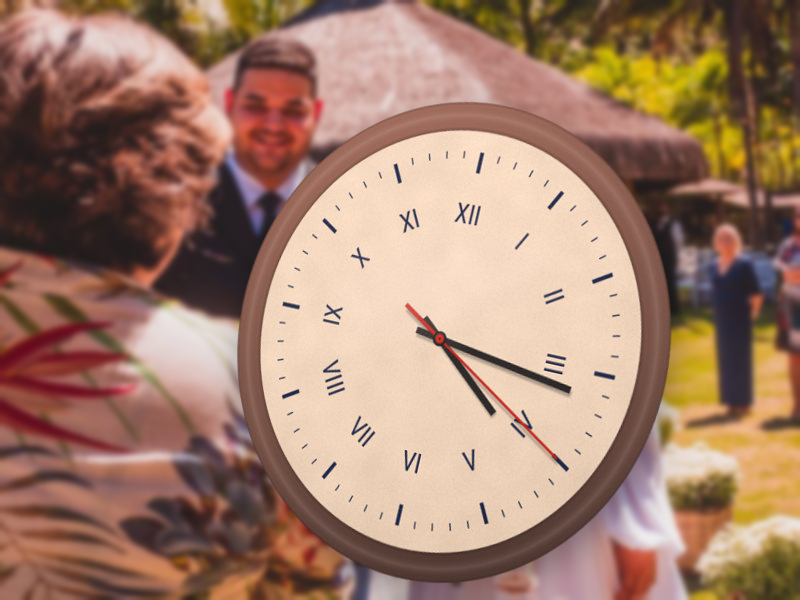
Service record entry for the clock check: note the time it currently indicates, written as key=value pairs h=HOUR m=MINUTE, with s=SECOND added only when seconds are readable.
h=4 m=16 s=20
